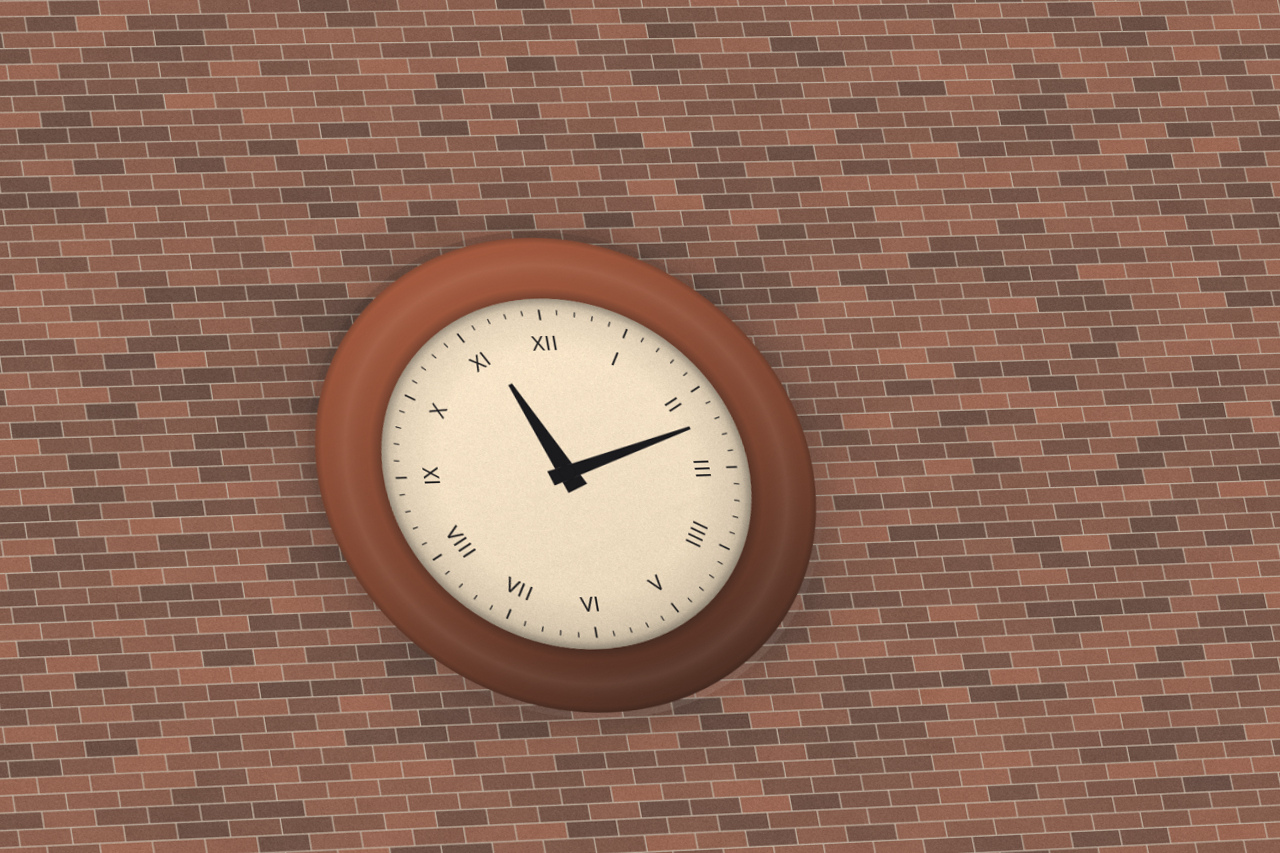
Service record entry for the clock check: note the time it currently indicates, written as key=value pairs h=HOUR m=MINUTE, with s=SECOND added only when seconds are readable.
h=11 m=12
